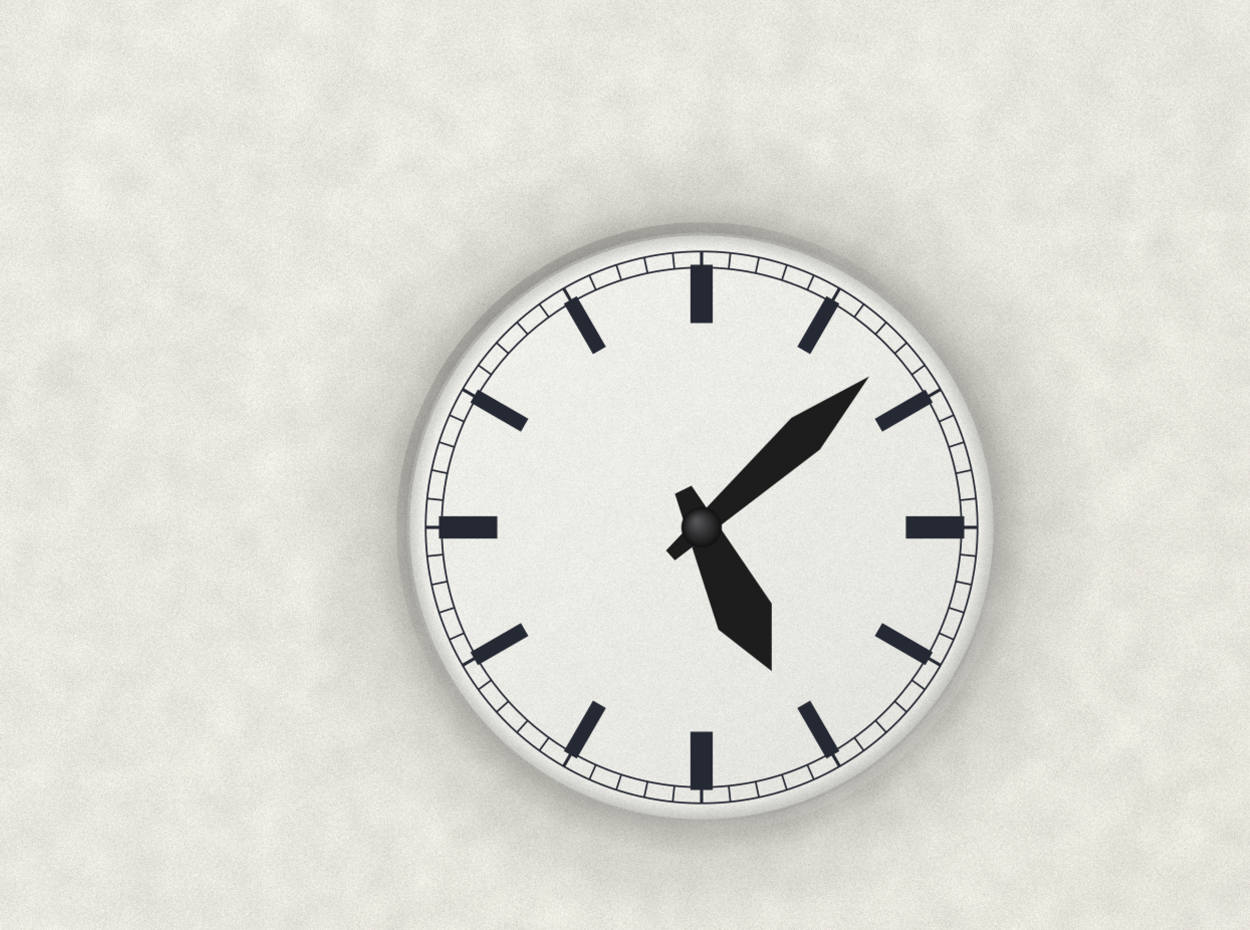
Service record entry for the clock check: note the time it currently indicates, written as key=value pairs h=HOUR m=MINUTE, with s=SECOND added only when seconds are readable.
h=5 m=8
